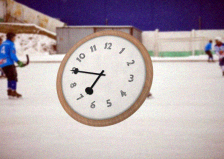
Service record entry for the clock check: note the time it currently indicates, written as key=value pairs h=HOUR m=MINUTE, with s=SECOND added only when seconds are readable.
h=6 m=45
